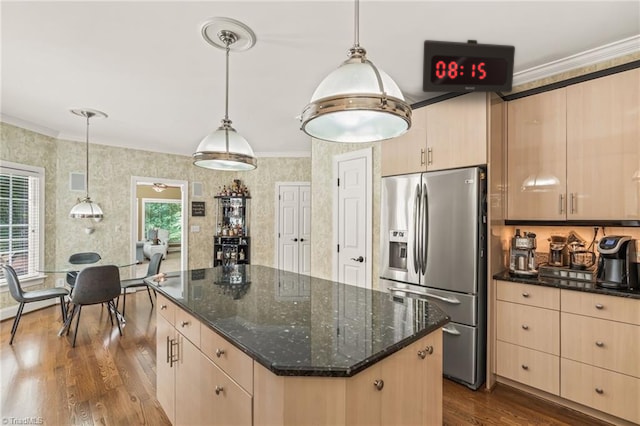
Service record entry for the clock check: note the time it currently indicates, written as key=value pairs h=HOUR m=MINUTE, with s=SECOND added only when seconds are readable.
h=8 m=15
